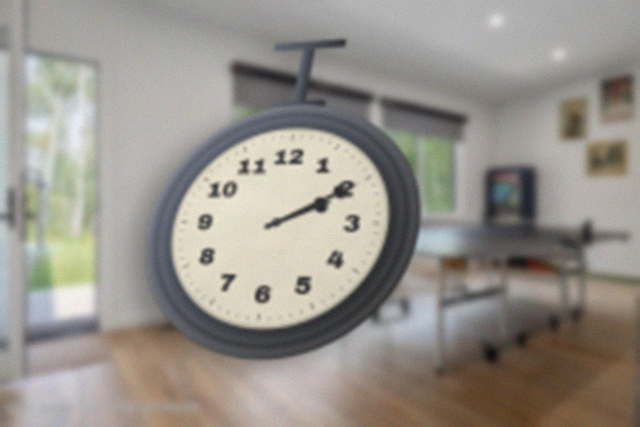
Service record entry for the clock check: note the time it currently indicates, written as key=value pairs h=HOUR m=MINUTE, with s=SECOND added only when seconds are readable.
h=2 m=10
